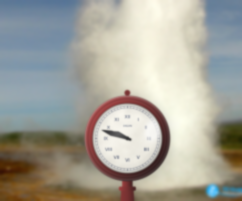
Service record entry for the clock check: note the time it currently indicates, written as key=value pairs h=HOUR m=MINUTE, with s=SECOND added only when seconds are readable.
h=9 m=48
